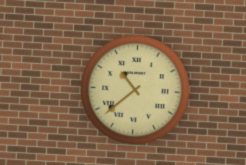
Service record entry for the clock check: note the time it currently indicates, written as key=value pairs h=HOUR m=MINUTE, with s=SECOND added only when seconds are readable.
h=10 m=38
